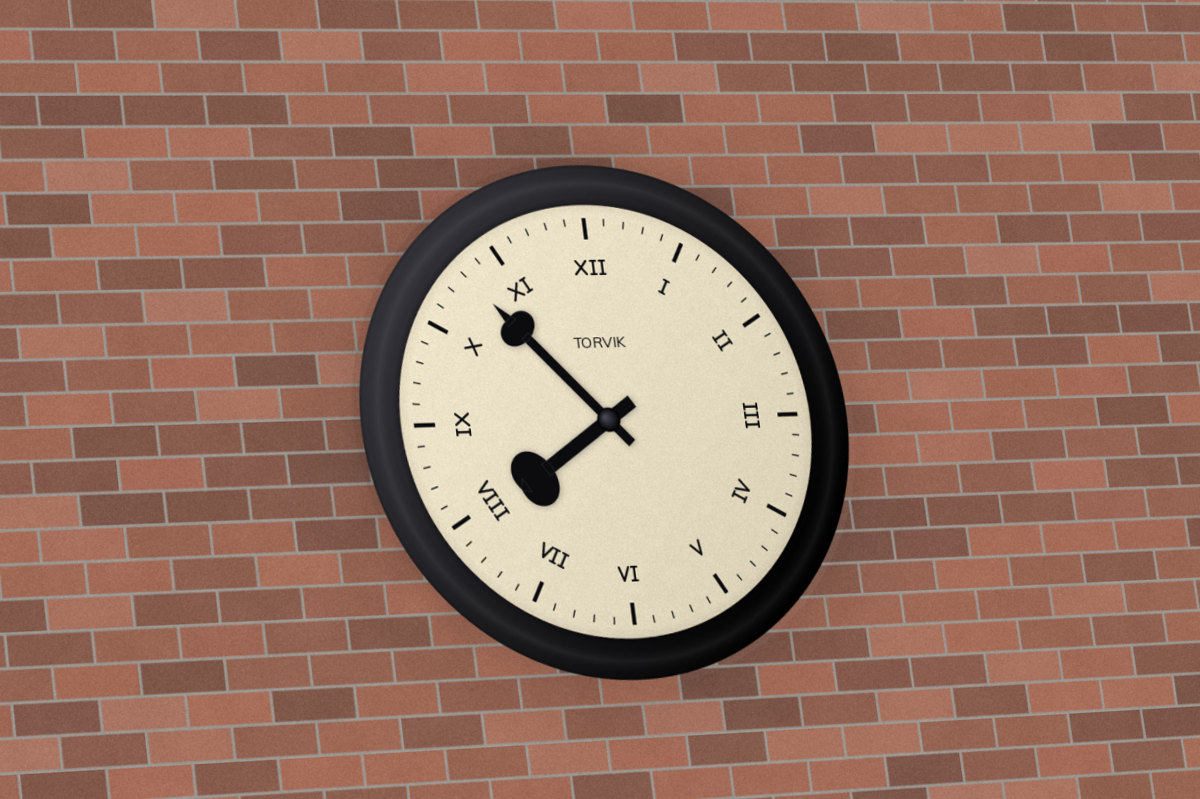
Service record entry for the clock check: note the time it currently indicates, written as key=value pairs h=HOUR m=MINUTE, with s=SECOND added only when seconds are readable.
h=7 m=53
